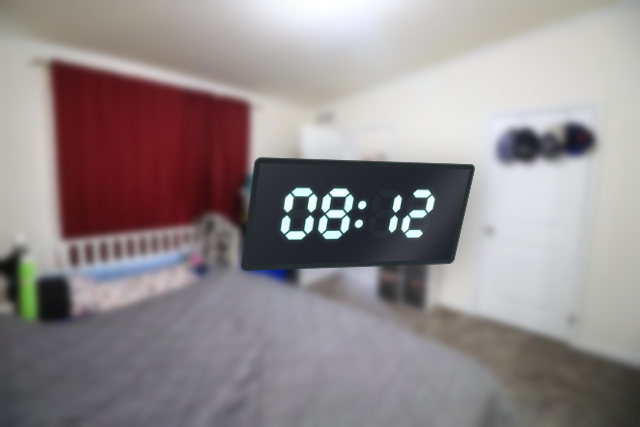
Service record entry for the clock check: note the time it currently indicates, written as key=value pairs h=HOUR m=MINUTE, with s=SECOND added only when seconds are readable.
h=8 m=12
